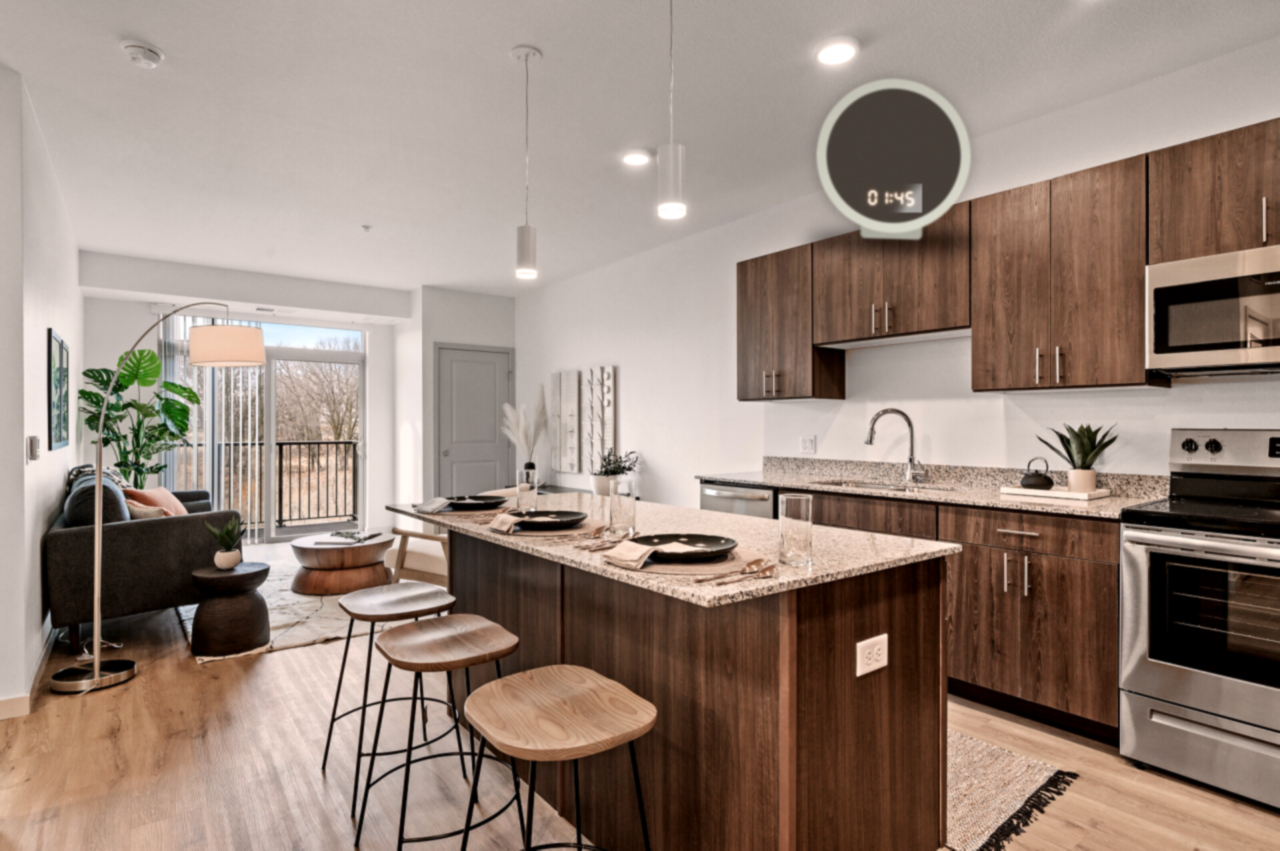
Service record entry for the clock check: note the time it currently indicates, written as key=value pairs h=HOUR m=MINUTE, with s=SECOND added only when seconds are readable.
h=1 m=45
